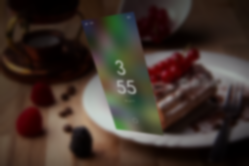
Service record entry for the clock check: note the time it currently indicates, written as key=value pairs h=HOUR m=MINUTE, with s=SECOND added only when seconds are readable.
h=3 m=55
